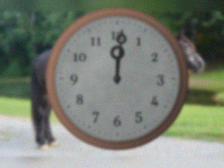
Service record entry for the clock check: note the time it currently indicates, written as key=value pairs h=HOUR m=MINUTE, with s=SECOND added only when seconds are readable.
h=12 m=1
